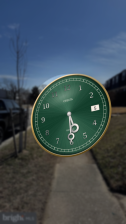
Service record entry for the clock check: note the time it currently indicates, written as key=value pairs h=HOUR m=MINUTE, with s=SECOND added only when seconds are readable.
h=5 m=30
